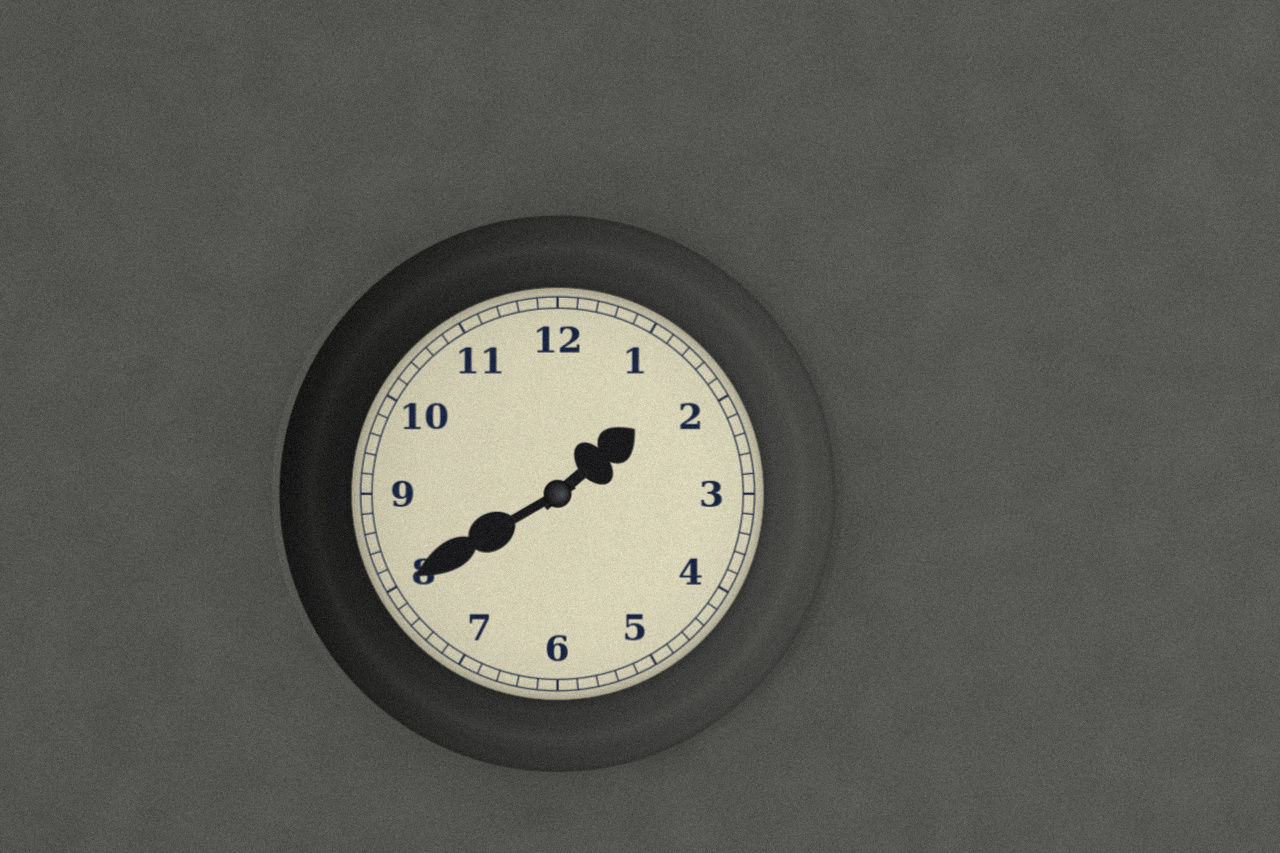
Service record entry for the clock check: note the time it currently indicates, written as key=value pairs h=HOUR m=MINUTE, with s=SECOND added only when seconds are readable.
h=1 m=40
